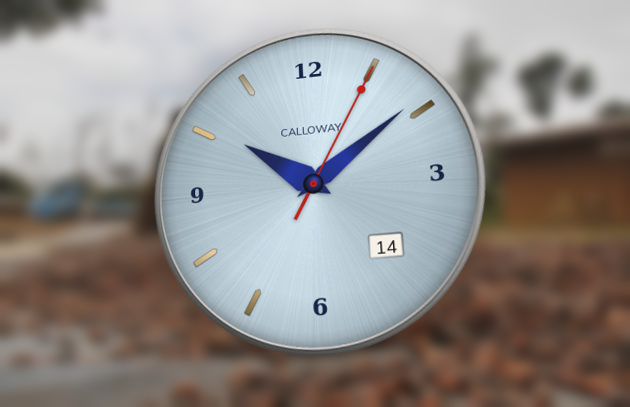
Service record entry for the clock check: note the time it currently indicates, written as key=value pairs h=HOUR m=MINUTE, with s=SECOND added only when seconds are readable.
h=10 m=9 s=5
